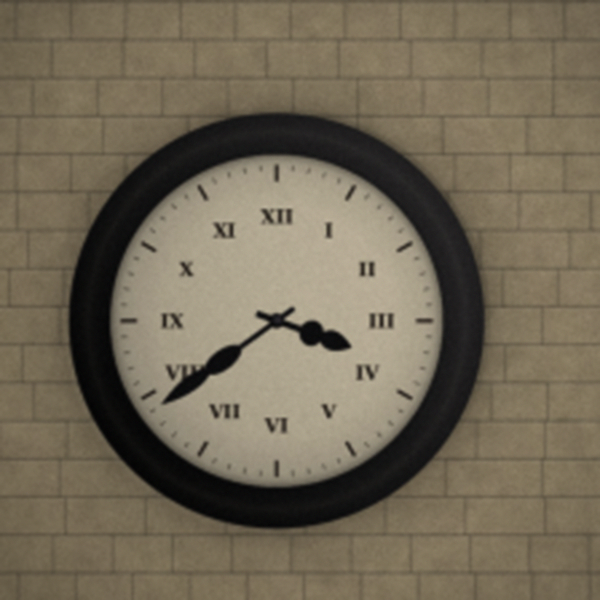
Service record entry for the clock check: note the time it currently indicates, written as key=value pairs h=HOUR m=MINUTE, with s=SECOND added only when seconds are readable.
h=3 m=39
